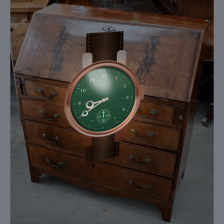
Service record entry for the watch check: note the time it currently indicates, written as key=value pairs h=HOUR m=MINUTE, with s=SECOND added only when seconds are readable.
h=8 m=40
